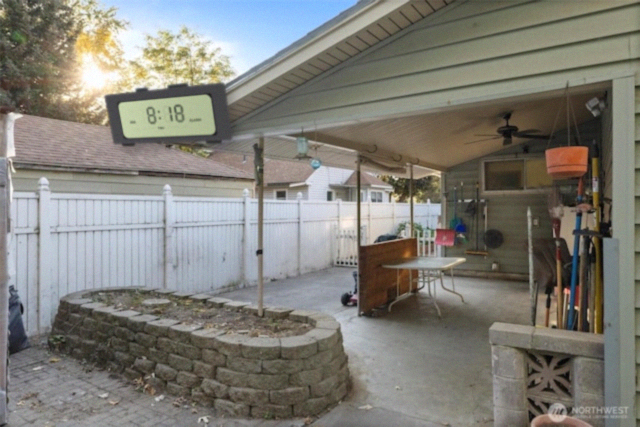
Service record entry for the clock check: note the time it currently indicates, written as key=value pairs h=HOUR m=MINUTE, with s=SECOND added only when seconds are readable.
h=8 m=18
